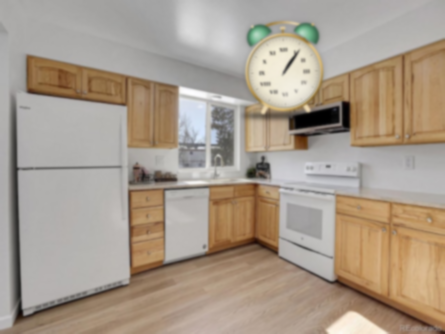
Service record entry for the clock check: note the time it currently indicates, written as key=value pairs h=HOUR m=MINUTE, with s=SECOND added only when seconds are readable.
h=1 m=6
